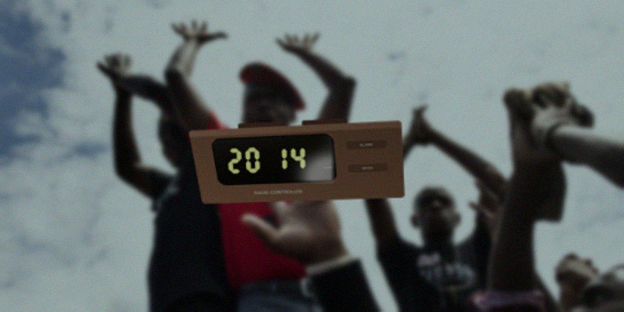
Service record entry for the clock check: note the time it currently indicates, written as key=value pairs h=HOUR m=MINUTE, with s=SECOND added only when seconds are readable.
h=20 m=14
